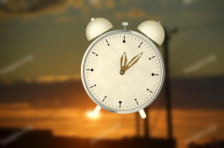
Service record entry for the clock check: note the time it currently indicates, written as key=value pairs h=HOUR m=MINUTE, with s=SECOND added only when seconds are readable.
h=12 m=7
